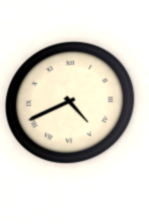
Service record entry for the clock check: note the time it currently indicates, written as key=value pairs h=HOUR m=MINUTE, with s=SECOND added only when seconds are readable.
h=4 m=41
